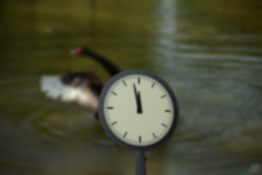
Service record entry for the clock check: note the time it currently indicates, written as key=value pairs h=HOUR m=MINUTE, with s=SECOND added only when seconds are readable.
h=11 m=58
